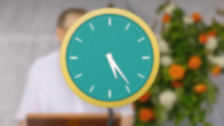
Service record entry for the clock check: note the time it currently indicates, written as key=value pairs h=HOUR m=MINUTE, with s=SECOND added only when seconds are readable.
h=5 m=24
